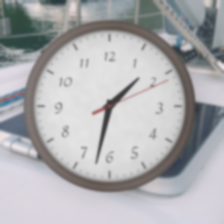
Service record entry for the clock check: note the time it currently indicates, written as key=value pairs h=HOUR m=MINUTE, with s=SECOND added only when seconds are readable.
h=1 m=32 s=11
